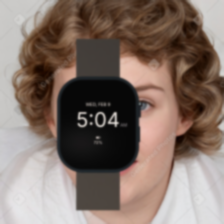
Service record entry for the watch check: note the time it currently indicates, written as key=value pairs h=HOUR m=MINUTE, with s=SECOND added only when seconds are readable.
h=5 m=4
